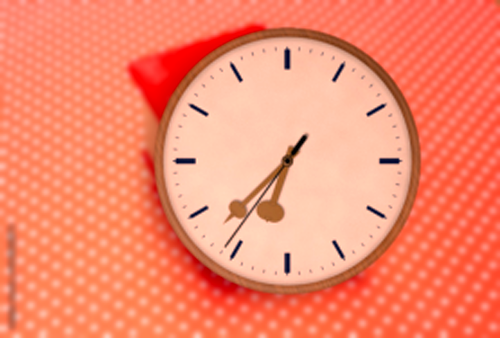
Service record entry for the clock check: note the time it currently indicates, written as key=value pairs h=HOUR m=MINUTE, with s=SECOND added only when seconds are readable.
h=6 m=37 s=36
